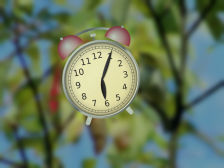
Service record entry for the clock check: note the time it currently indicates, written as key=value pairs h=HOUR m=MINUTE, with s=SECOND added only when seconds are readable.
h=6 m=5
